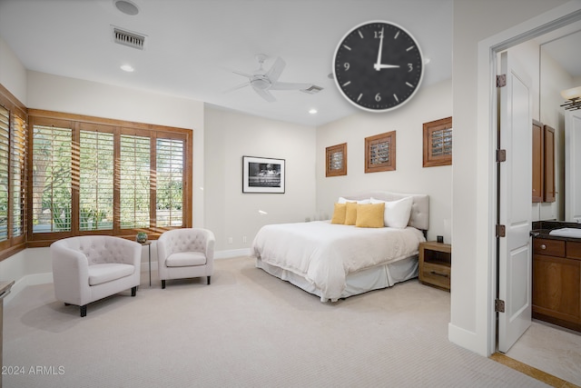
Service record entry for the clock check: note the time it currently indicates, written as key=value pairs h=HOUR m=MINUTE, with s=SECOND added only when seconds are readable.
h=3 m=1
